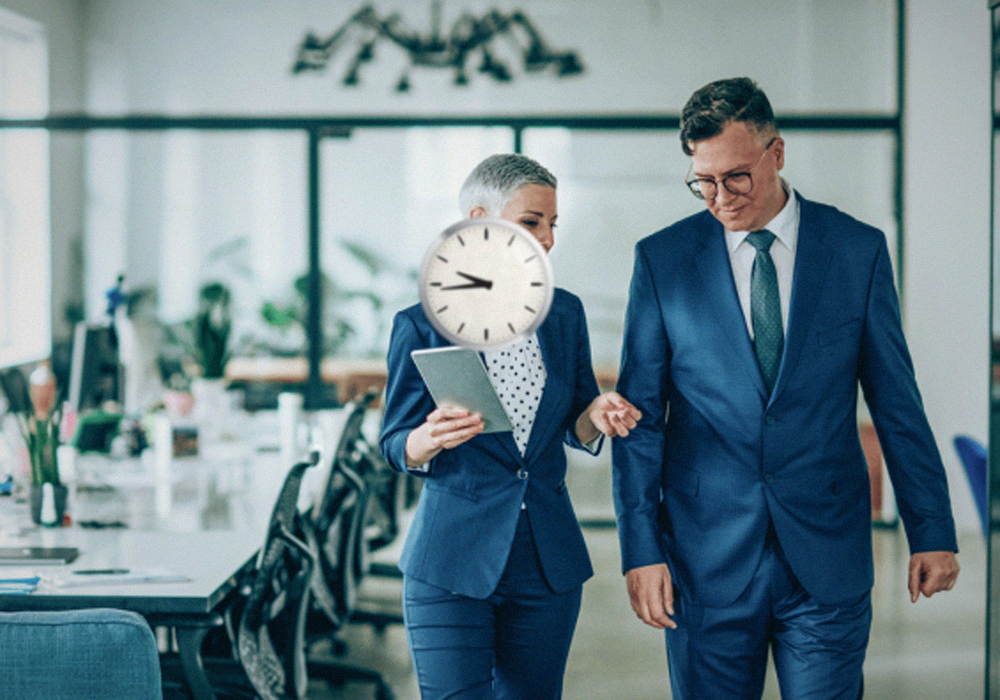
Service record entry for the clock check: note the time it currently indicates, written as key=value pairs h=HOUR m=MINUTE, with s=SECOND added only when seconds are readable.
h=9 m=44
